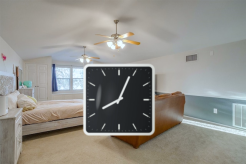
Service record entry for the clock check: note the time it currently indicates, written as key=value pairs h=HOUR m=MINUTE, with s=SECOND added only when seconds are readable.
h=8 m=4
